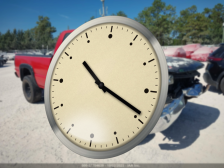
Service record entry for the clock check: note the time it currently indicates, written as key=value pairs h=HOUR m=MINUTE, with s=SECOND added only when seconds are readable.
h=10 m=19
